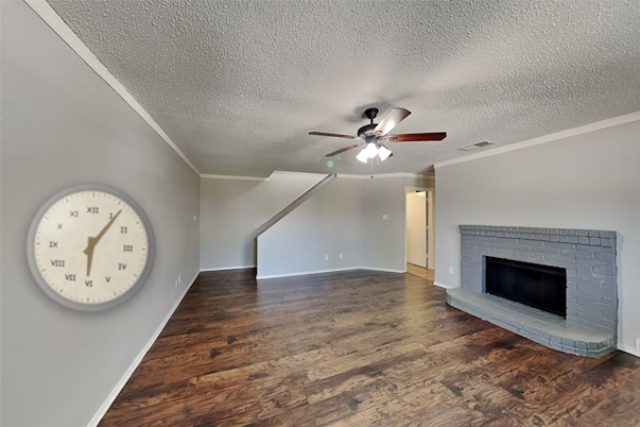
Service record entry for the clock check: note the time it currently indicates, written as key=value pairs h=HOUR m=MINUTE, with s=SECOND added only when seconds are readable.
h=6 m=6
